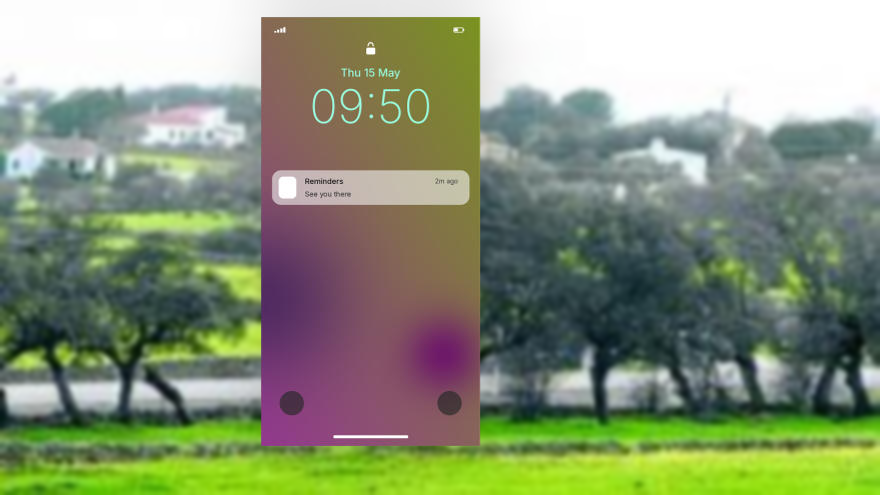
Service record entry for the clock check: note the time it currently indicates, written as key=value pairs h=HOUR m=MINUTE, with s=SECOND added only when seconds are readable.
h=9 m=50
